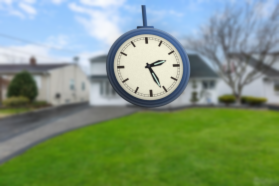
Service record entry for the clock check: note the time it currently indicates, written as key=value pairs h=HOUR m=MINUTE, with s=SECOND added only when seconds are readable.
h=2 m=26
